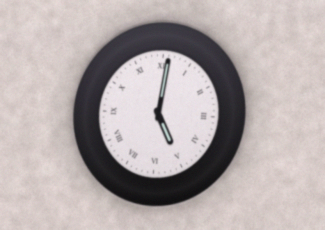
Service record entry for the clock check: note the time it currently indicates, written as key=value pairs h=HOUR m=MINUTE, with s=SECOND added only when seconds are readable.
h=5 m=1
